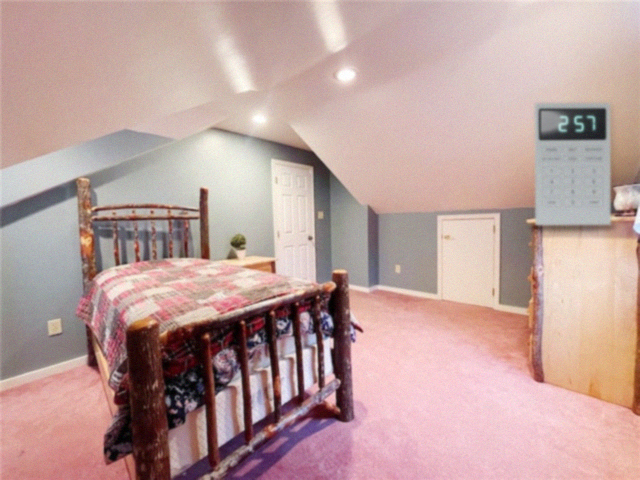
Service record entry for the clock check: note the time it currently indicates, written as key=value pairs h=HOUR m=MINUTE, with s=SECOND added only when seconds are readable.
h=2 m=57
